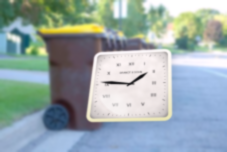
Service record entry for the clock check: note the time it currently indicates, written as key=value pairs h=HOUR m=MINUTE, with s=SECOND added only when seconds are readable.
h=1 m=46
